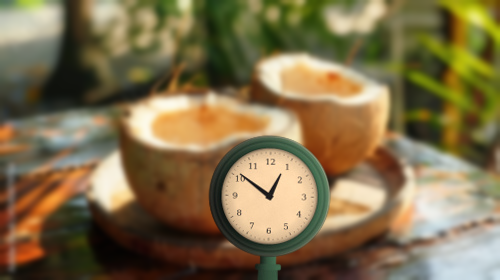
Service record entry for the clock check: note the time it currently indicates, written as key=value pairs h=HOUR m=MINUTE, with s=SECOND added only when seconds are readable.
h=12 m=51
